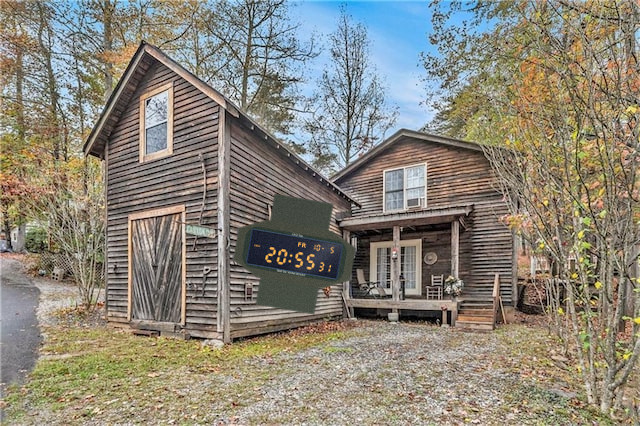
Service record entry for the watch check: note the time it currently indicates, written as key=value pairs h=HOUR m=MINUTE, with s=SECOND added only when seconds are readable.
h=20 m=55 s=31
